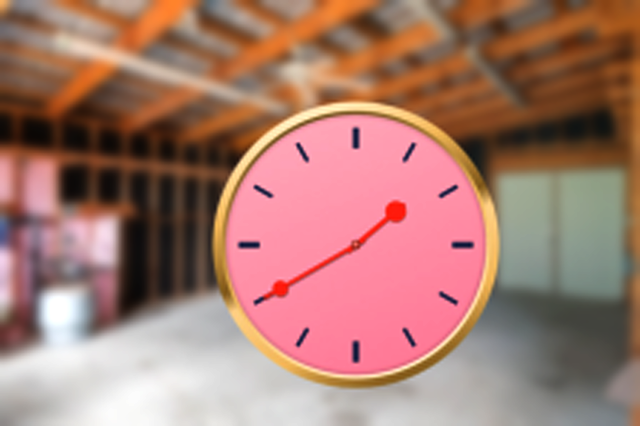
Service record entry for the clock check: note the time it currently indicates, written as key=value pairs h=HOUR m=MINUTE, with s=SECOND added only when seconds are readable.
h=1 m=40
